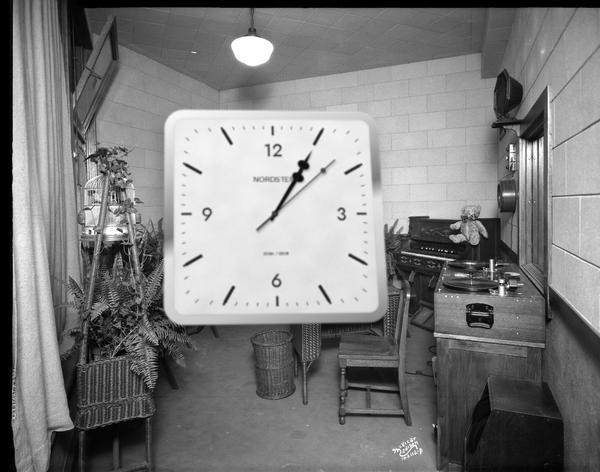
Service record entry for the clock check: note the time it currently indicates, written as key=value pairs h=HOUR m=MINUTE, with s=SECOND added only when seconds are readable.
h=1 m=5 s=8
